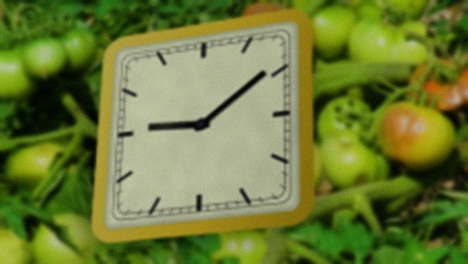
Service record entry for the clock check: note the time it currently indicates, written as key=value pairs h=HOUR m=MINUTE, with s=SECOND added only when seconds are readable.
h=9 m=9
